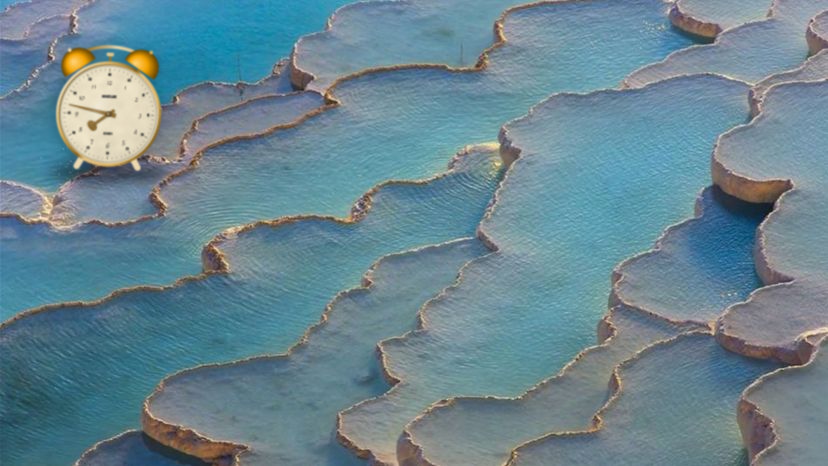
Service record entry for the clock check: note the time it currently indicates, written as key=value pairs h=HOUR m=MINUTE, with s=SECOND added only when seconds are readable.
h=7 m=47
